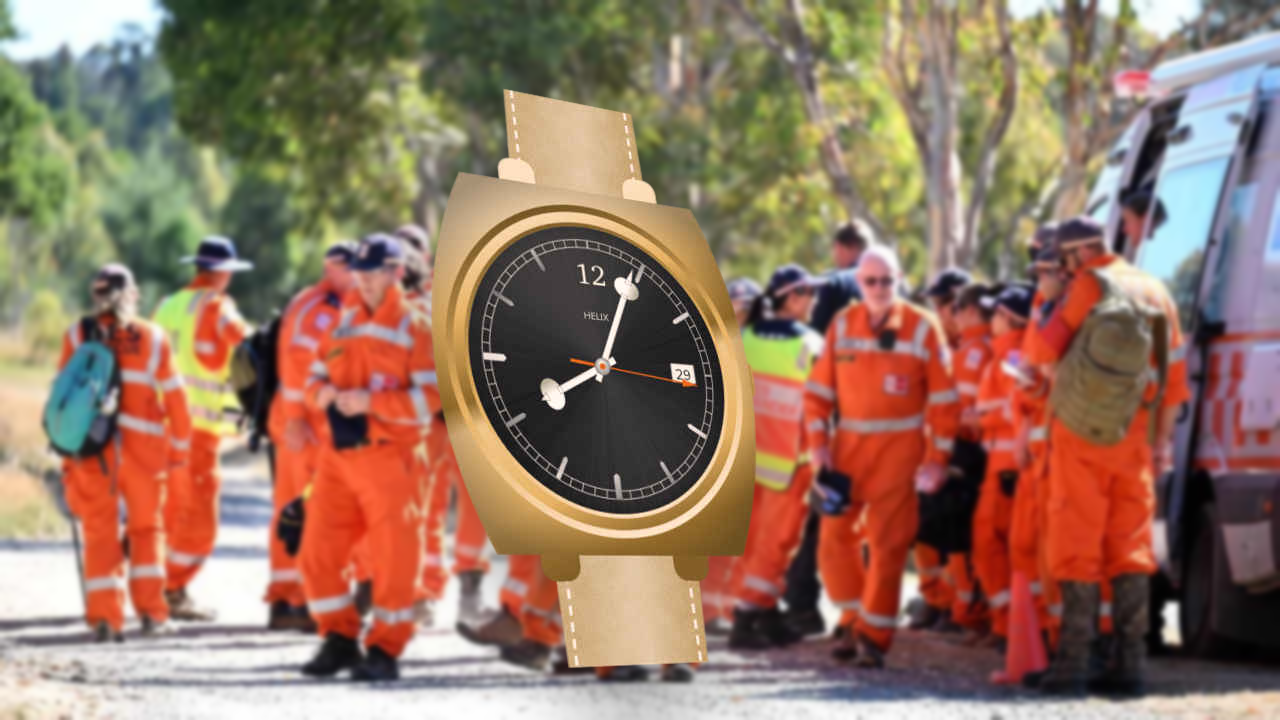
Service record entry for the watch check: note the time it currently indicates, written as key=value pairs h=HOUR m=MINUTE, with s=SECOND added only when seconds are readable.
h=8 m=4 s=16
